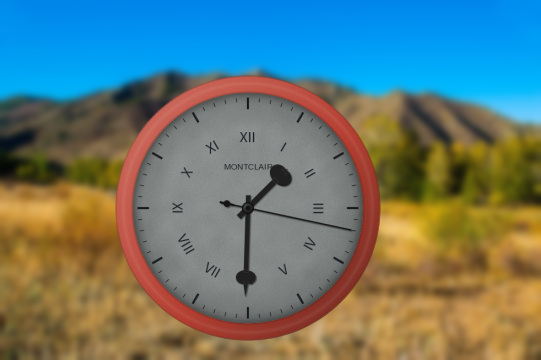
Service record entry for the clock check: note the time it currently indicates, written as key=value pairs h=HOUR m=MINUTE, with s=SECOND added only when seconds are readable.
h=1 m=30 s=17
